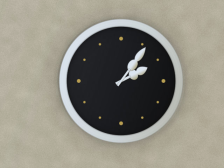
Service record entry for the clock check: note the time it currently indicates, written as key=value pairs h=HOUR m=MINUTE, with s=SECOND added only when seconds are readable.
h=2 m=6
